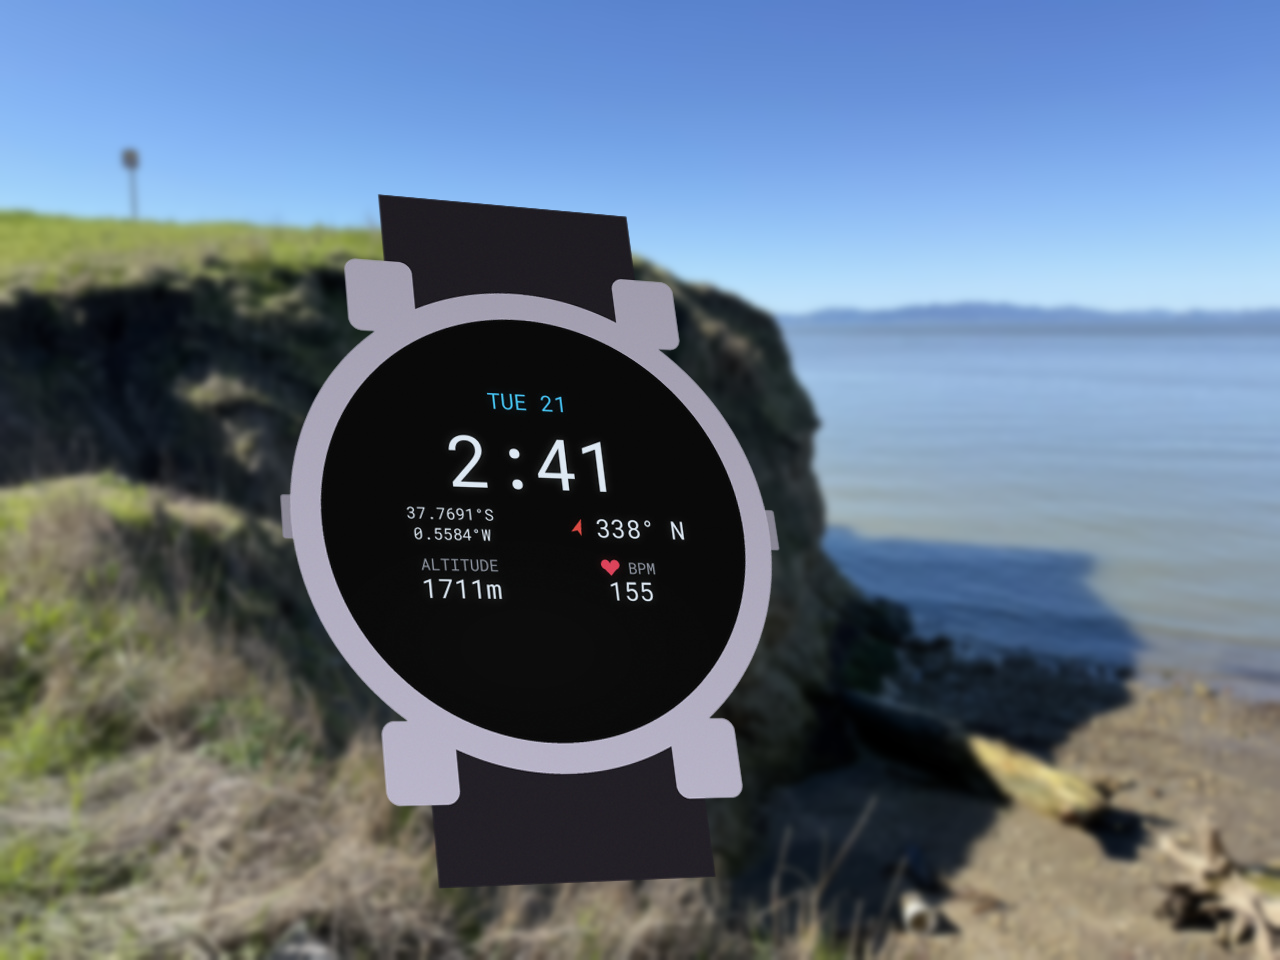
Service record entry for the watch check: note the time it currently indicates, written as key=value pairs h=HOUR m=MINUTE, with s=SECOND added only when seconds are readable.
h=2 m=41
